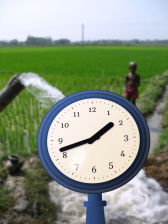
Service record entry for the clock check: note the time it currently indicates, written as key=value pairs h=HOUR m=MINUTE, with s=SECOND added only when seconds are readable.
h=1 m=42
